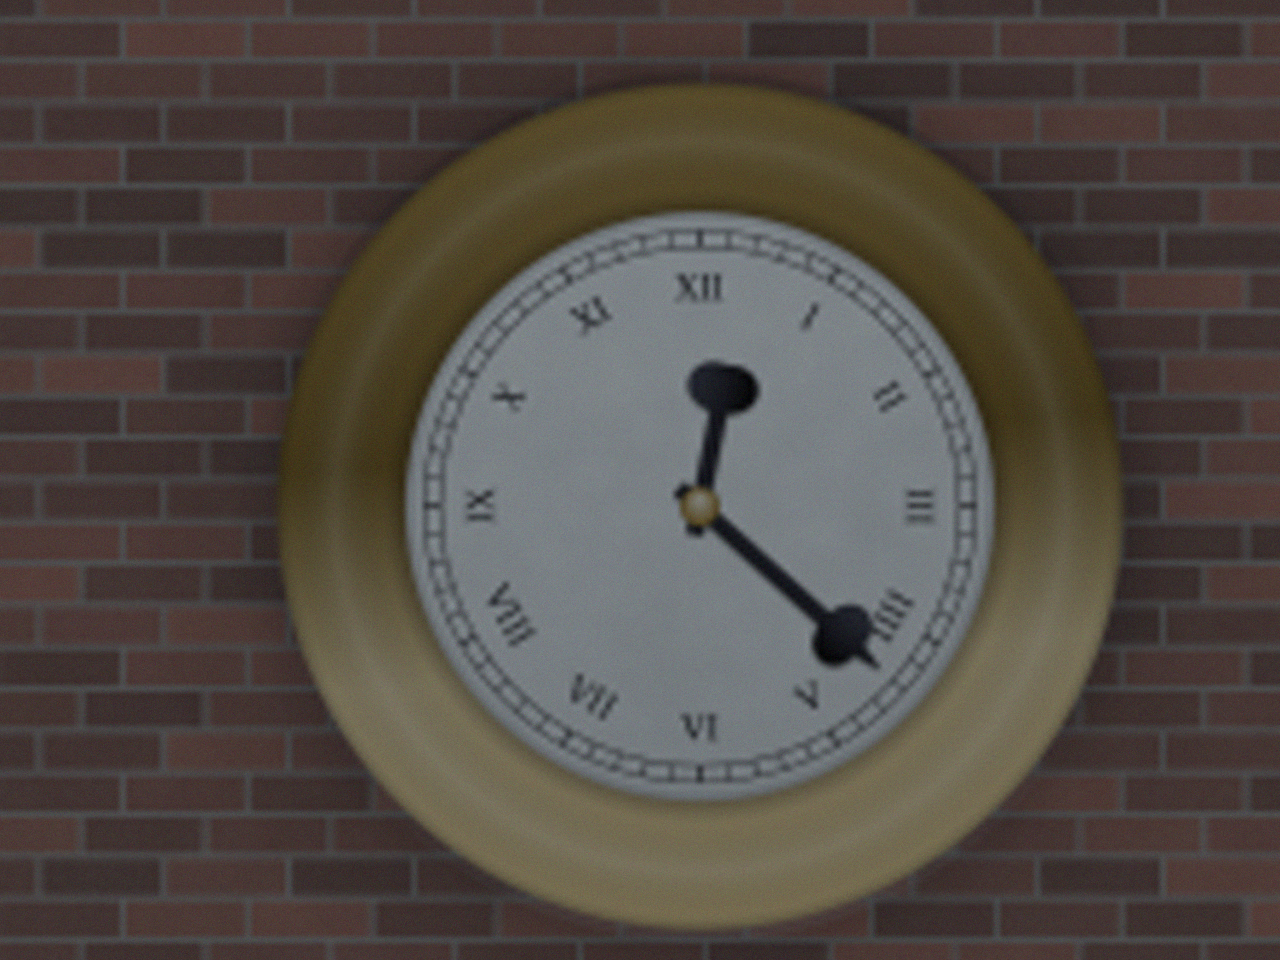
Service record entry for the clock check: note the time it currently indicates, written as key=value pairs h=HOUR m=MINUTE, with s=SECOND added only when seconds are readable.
h=12 m=22
